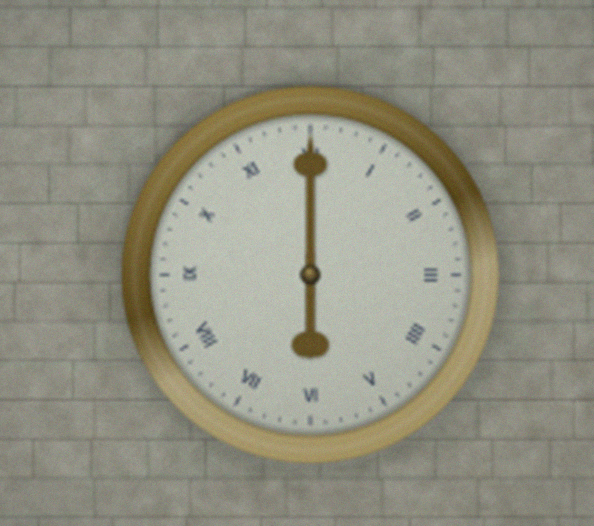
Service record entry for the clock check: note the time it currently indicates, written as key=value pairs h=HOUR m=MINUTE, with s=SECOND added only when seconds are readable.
h=6 m=0
